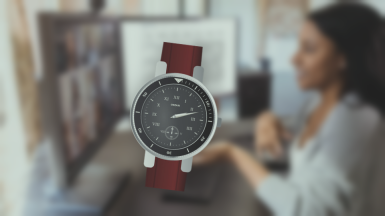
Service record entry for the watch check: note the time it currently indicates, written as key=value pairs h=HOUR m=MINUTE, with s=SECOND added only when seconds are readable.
h=2 m=12
